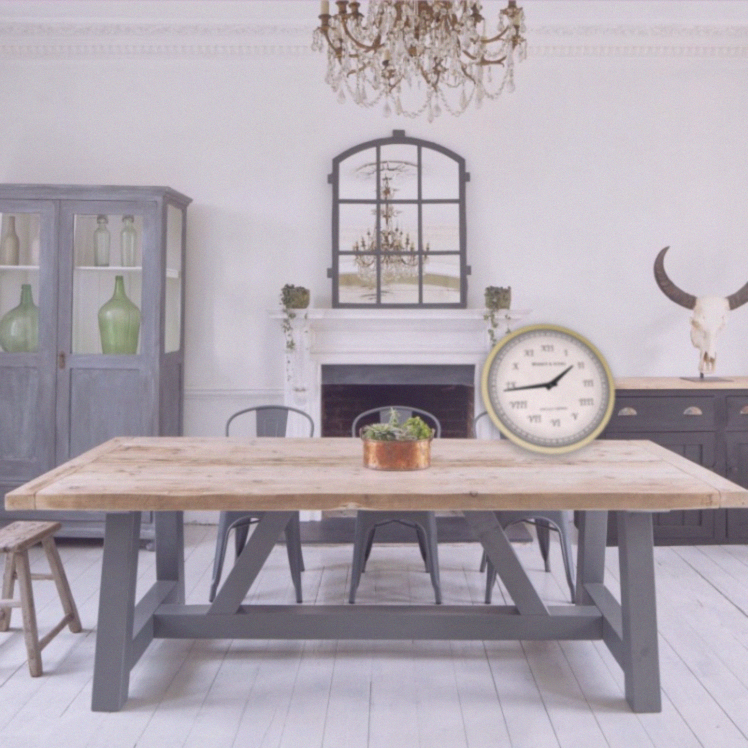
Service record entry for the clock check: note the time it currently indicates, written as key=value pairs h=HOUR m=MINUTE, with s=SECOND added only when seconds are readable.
h=1 m=44
